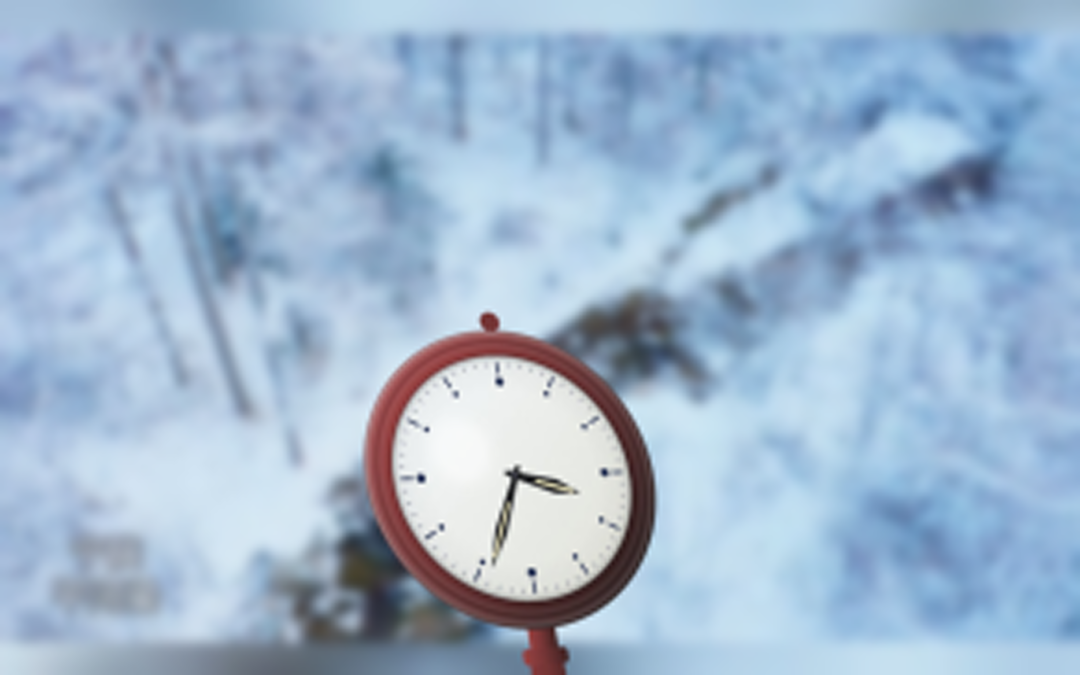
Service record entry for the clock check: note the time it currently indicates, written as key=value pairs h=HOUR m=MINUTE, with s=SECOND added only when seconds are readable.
h=3 m=34
